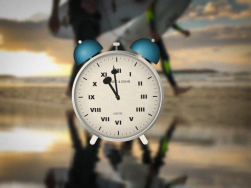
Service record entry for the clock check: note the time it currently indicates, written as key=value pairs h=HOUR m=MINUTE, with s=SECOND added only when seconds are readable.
h=10 m=59
